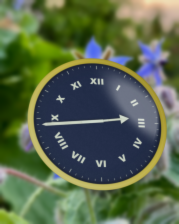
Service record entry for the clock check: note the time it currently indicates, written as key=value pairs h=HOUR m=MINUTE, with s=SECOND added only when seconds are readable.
h=2 m=44
